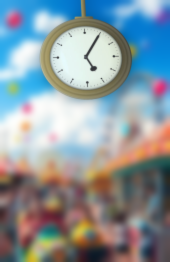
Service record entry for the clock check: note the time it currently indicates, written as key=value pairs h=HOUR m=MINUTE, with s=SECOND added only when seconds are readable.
h=5 m=5
